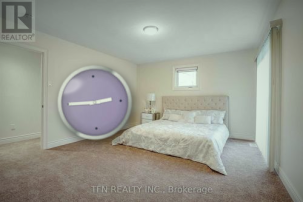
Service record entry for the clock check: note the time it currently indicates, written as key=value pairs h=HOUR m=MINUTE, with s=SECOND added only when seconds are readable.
h=2 m=45
